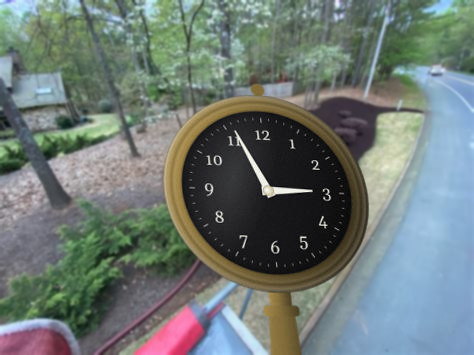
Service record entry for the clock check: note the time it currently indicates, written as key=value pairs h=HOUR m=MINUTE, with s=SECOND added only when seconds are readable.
h=2 m=56
